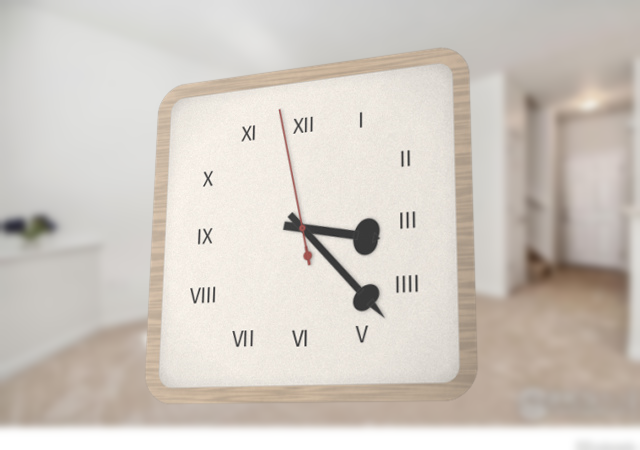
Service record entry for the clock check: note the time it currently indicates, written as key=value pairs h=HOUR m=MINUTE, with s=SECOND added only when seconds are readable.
h=3 m=22 s=58
